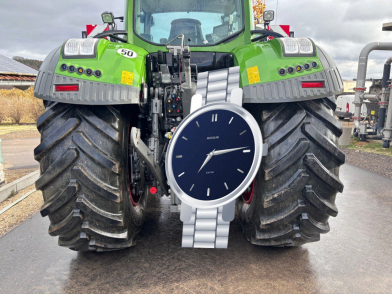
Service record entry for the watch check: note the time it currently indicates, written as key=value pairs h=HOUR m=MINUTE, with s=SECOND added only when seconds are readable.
h=7 m=14
